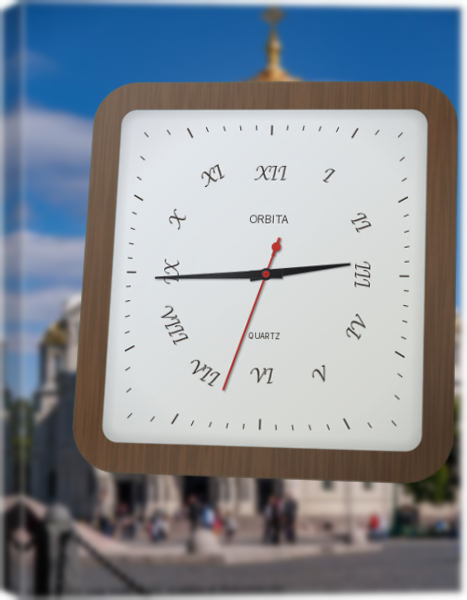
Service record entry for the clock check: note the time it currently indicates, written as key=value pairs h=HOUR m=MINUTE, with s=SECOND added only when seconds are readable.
h=2 m=44 s=33
